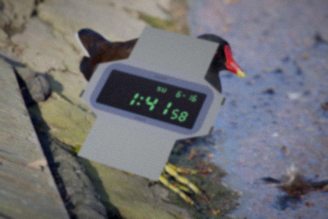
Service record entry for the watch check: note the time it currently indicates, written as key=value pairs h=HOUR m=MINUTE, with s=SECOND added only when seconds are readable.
h=1 m=41 s=58
